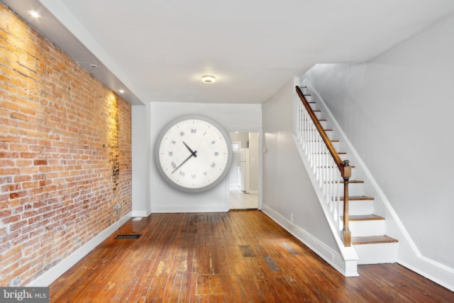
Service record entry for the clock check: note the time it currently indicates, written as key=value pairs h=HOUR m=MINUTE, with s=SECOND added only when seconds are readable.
h=10 m=38
